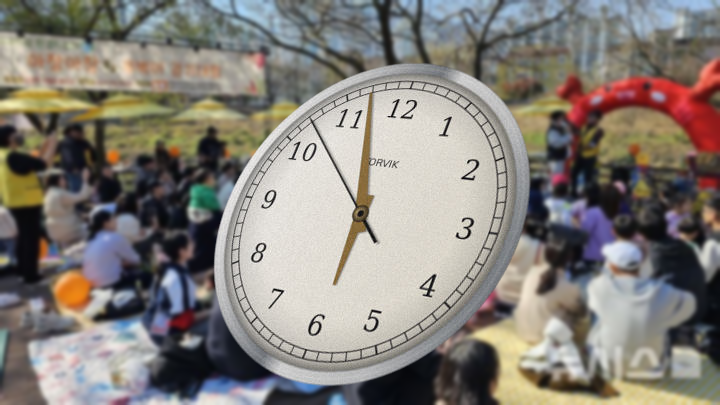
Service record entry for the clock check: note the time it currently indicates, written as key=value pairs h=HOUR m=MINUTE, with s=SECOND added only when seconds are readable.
h=5 m=56 s=52
